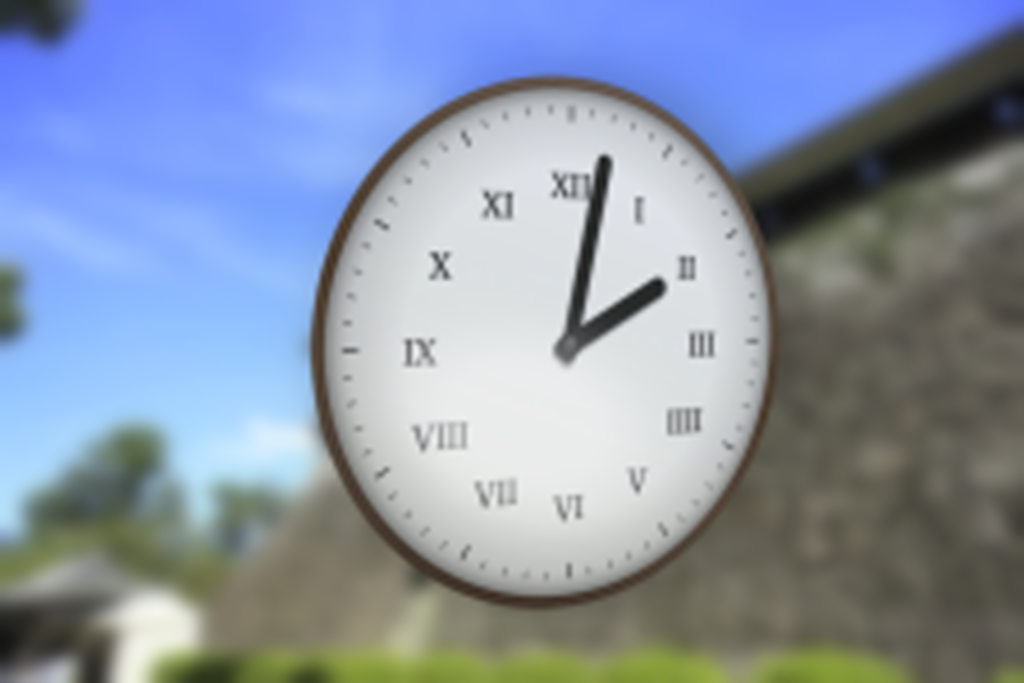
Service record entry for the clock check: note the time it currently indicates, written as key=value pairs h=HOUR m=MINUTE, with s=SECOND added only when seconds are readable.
h=2 m=2
